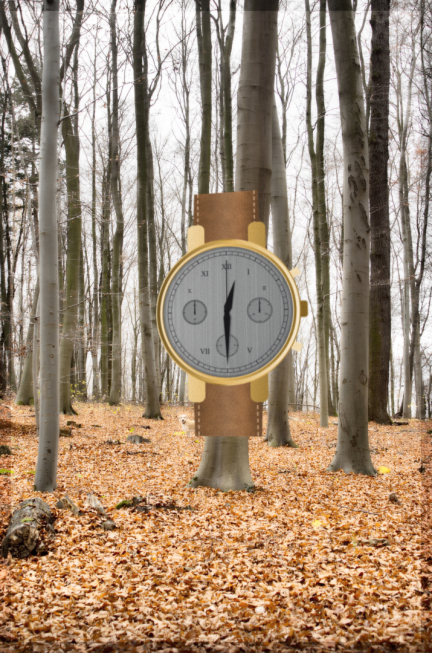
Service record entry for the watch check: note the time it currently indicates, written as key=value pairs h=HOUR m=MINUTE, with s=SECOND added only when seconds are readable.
h=12 m=30
